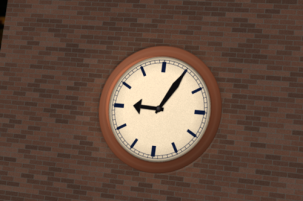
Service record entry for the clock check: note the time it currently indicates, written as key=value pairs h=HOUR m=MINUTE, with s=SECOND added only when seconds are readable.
h=9 m=5
